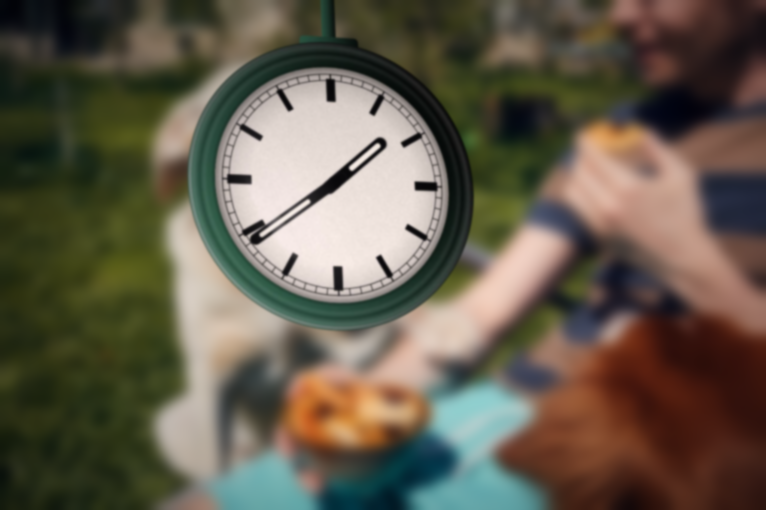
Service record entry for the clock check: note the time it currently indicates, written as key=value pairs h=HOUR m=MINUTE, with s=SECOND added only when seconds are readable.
h=1 m=39
